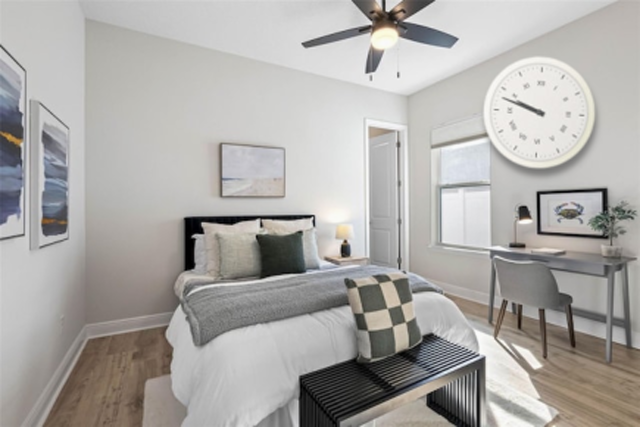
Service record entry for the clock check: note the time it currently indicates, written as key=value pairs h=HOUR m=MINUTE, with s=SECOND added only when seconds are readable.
h=9 m=48
